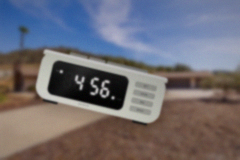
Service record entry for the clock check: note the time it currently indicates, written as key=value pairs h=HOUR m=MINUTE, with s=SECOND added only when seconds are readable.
h=4 m=56
